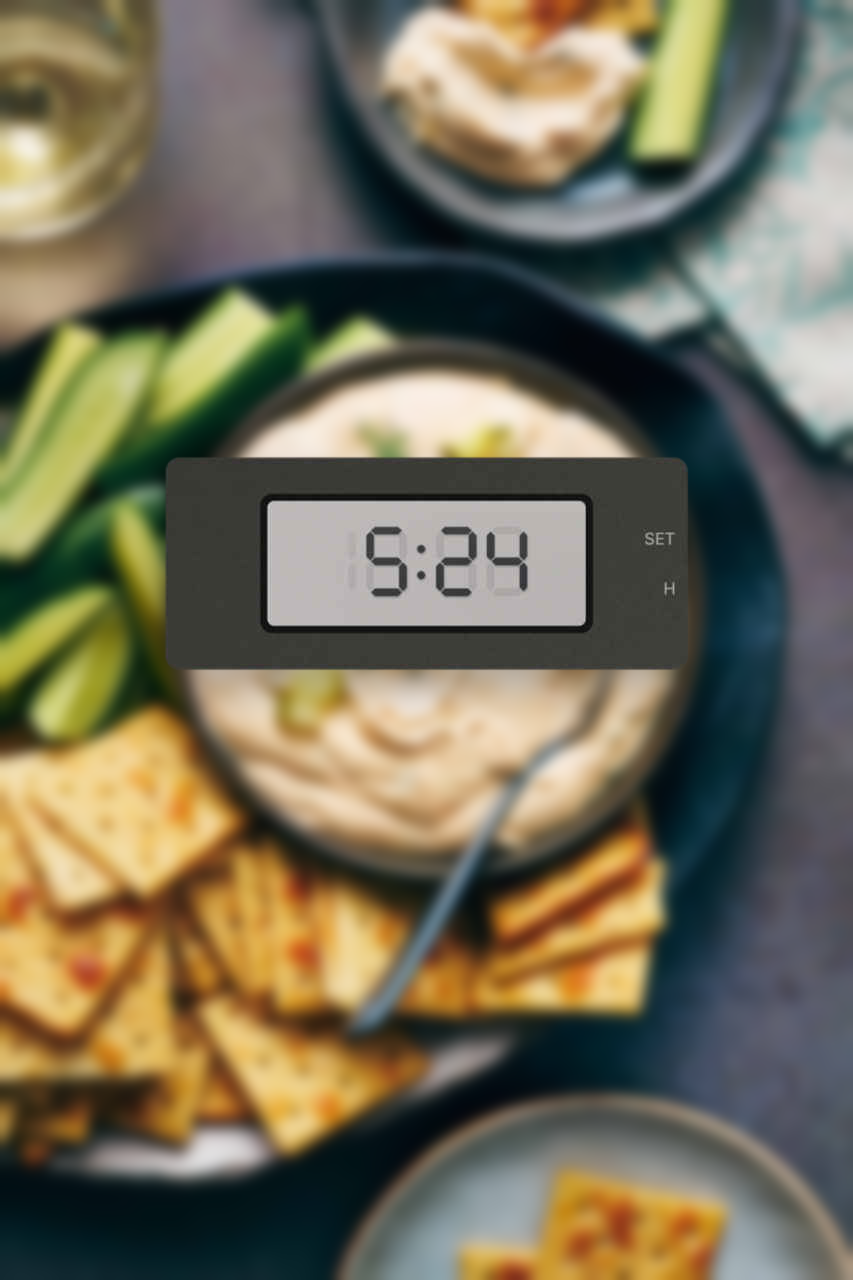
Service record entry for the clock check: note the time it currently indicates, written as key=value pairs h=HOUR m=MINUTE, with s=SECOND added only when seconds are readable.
h=5 m=24
